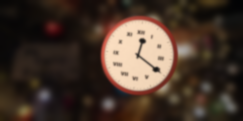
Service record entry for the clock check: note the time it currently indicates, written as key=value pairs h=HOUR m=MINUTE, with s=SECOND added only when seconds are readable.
h=12 m=20
